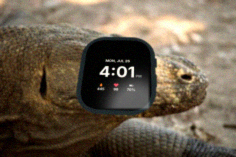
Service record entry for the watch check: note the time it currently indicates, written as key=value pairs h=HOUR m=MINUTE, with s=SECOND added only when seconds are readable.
h=4 m=1
